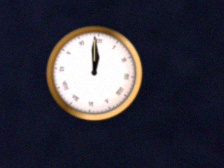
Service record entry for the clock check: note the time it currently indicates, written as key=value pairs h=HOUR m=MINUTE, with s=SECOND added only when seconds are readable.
h=11 m=59
